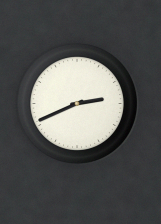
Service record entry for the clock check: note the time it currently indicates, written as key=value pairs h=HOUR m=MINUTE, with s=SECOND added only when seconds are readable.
h=2 m=41
